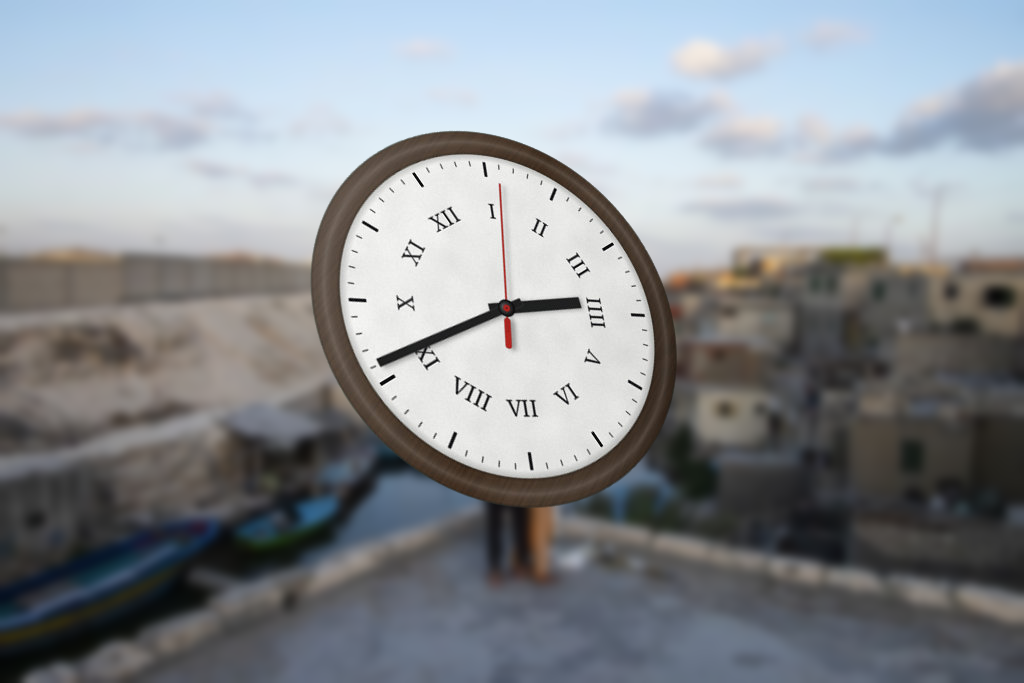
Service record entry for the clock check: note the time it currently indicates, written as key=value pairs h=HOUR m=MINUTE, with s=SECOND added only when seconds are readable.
h=3 m=46 s=6
